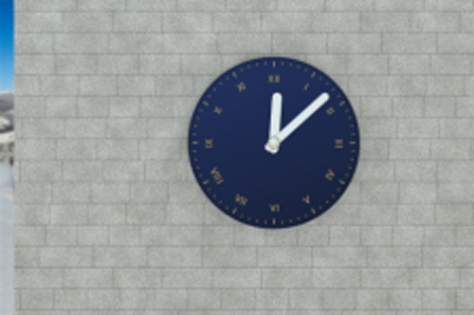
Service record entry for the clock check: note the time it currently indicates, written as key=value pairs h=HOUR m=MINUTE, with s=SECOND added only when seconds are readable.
h=12 m=8
